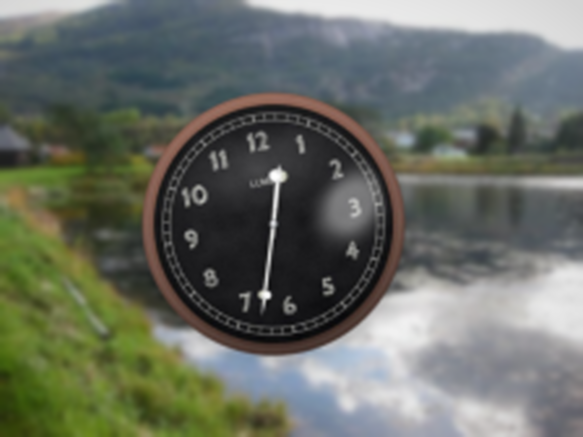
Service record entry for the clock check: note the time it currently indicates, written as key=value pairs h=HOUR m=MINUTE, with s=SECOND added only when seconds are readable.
h=12 m=33
